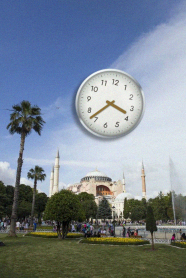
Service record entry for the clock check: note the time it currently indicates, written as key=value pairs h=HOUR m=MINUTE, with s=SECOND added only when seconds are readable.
h=3 m=37
